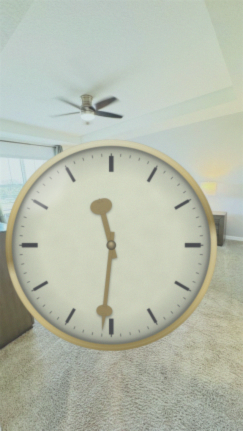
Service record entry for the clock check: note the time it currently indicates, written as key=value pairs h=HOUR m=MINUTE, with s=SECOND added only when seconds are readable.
h=11 m=31
